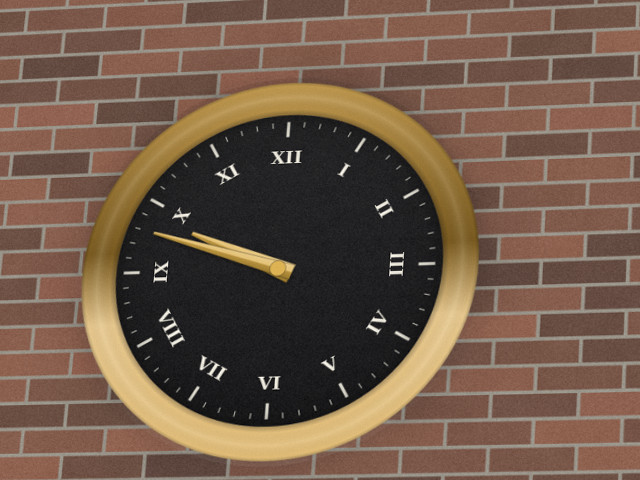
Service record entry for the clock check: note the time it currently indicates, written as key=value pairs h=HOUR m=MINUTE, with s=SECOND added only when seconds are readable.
h=9 m=48
